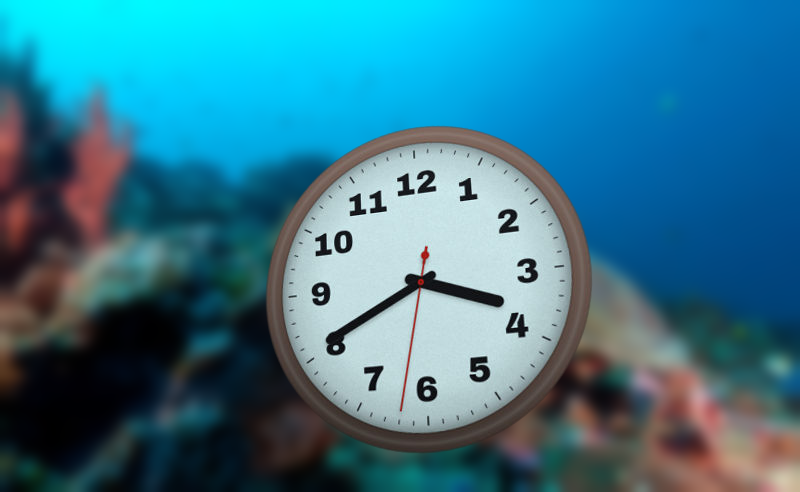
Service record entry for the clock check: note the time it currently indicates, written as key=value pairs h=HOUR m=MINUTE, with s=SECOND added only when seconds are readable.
h=3 m=40 s=32
